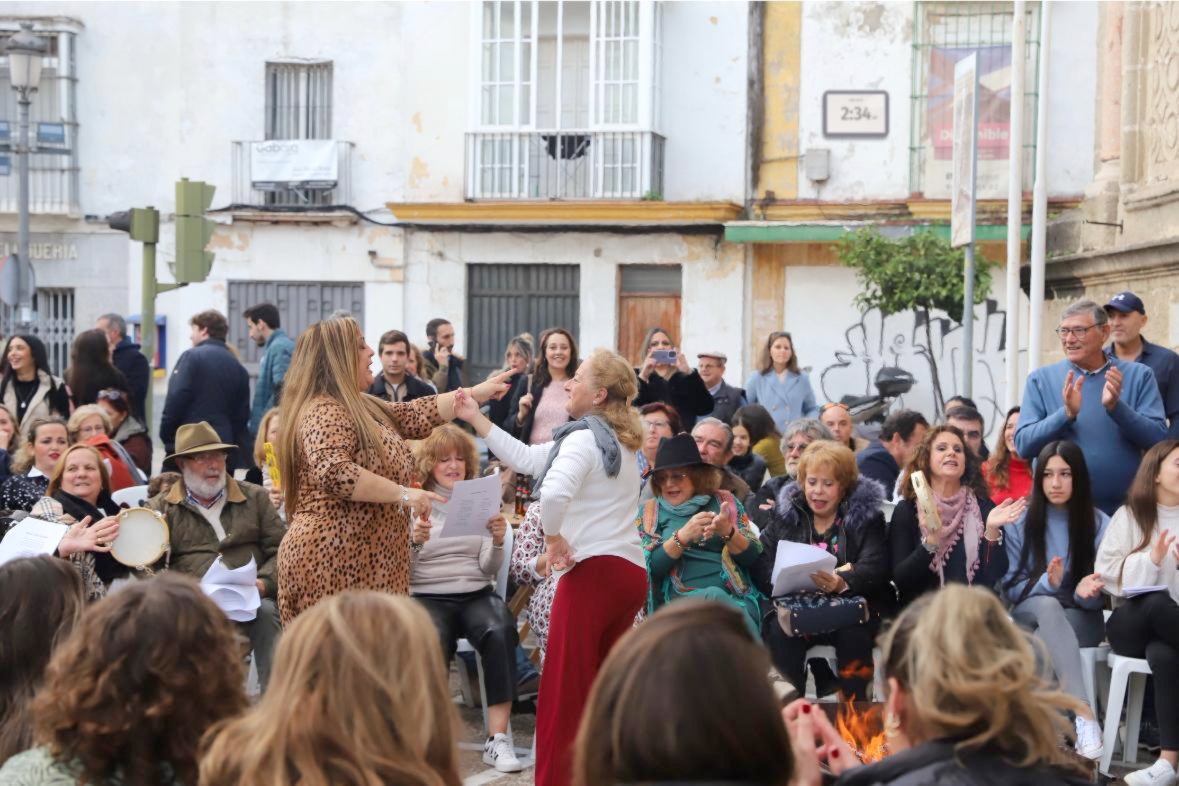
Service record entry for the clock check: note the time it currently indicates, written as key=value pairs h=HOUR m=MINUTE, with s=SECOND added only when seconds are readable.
h=2 m=34
